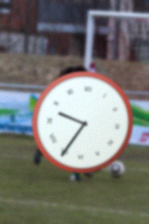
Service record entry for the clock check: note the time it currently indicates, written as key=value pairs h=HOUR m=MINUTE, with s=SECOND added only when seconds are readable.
h=9 m=35
